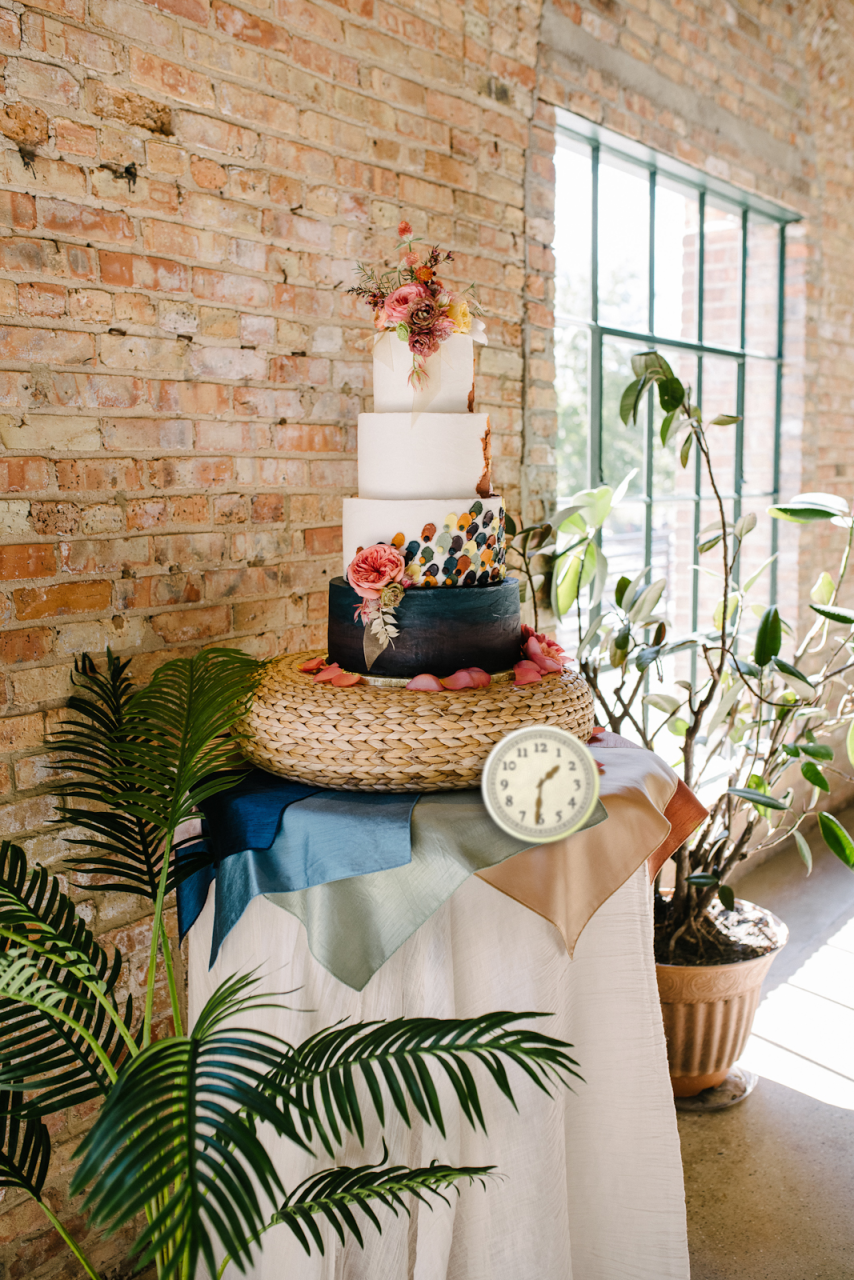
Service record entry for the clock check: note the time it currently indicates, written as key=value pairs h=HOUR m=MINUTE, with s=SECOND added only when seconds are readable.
h=1 m=31
